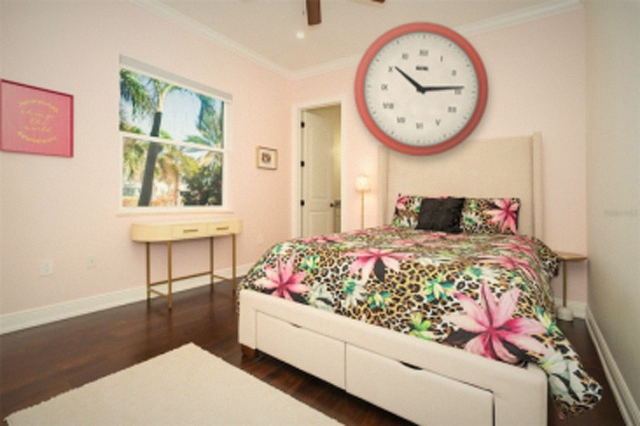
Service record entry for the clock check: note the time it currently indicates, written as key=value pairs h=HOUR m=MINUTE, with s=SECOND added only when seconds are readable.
h=10 m=14
